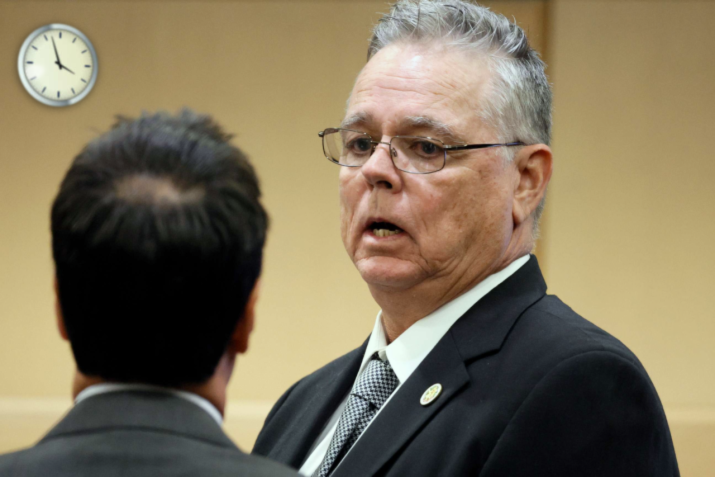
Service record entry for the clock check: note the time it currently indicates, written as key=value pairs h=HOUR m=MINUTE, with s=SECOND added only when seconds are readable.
h=3 m=57
